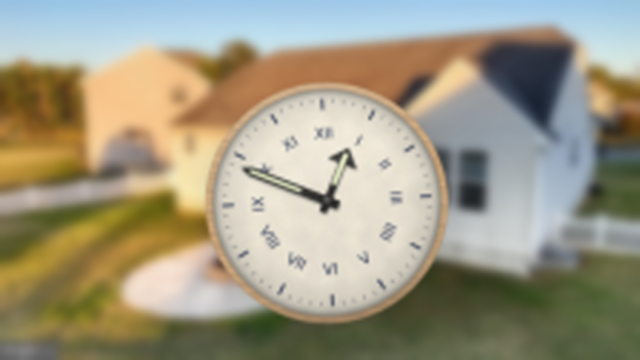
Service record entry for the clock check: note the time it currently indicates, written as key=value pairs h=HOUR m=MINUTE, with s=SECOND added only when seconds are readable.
h=12 m=49
